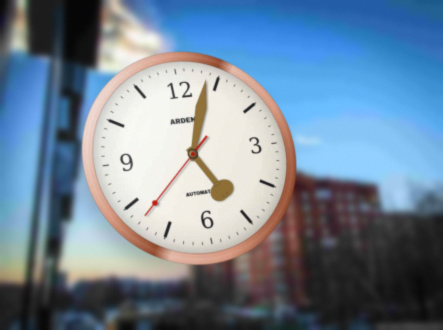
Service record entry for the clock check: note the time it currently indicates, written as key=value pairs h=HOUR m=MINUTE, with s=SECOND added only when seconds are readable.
h=5 m=3 s=38
